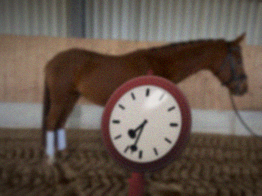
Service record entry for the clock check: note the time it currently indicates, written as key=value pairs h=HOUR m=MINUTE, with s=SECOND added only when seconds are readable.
h=7 m=33
